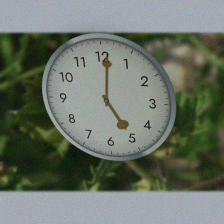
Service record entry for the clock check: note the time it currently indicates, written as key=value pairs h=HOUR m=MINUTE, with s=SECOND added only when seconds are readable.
h=5 m=1
